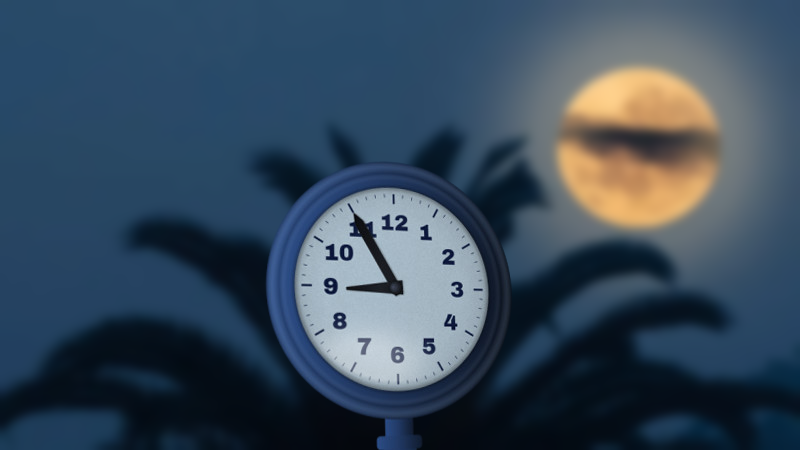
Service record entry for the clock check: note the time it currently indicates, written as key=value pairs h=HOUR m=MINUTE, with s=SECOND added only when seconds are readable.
h=8 m=55
